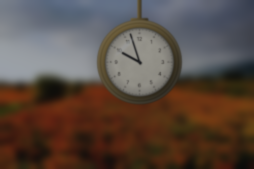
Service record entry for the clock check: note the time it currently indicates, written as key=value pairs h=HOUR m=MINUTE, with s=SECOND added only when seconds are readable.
h=9 m=57
